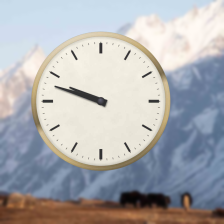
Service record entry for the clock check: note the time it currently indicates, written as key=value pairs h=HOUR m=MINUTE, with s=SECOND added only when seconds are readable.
h=9 m=48
